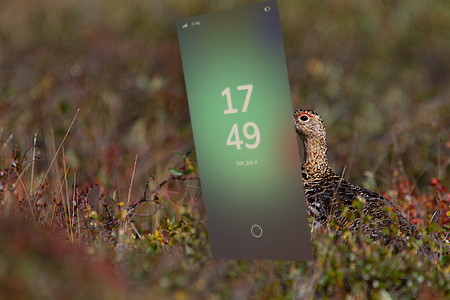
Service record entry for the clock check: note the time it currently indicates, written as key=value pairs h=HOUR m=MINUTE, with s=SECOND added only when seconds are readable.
h=17 m=49
